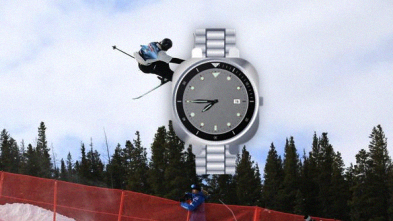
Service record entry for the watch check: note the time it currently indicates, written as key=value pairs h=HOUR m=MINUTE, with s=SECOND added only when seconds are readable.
h=7 m=45
